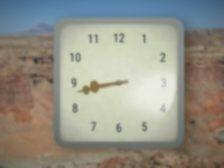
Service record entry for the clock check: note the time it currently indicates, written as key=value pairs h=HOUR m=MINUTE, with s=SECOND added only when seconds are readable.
h=8 m=43
